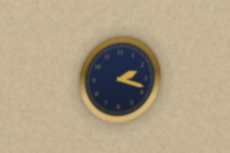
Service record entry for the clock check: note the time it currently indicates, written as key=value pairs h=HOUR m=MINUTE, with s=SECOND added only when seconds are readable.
h=2 m=18
